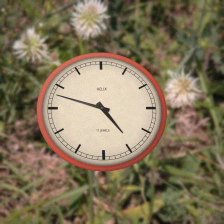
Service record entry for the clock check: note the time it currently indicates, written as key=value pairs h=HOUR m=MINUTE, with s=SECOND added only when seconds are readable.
h=4 m=48
